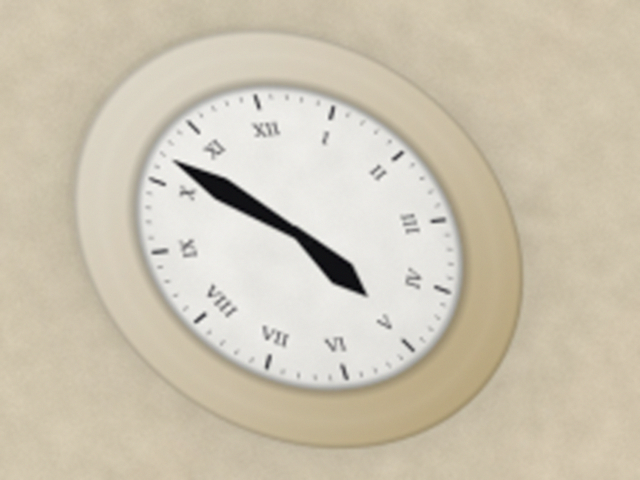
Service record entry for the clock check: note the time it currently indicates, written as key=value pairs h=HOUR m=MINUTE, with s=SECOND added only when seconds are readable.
h=4 m=52
